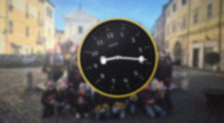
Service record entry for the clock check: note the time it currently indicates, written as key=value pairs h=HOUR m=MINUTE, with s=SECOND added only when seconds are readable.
h=9 m=19
